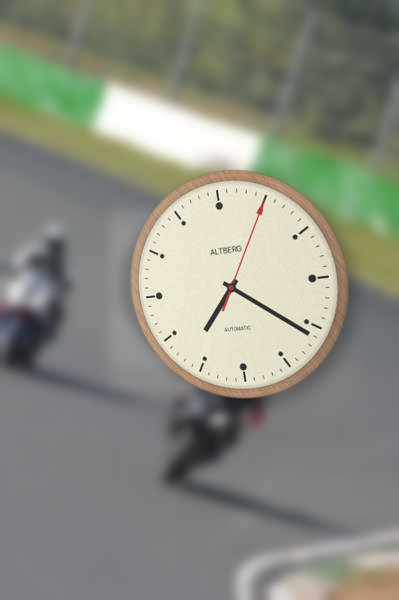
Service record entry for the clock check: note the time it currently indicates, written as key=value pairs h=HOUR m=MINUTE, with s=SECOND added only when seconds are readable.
h=7 m=21 s=5
